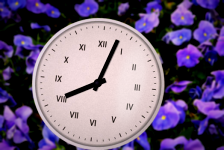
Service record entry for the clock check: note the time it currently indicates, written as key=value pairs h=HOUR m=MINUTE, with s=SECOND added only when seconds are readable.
h=8 m=3
